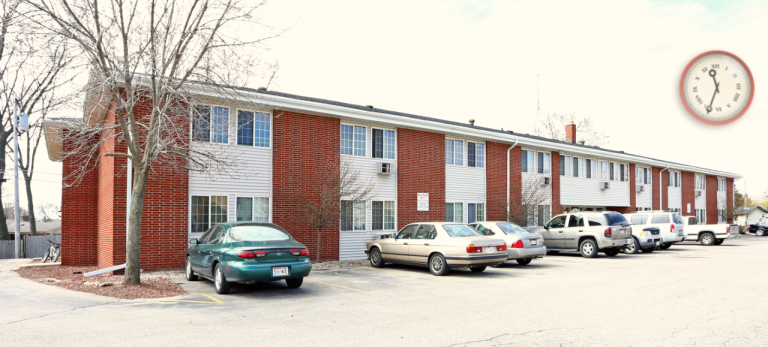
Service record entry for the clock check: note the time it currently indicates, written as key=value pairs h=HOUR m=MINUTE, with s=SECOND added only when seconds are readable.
h=11 m=34
